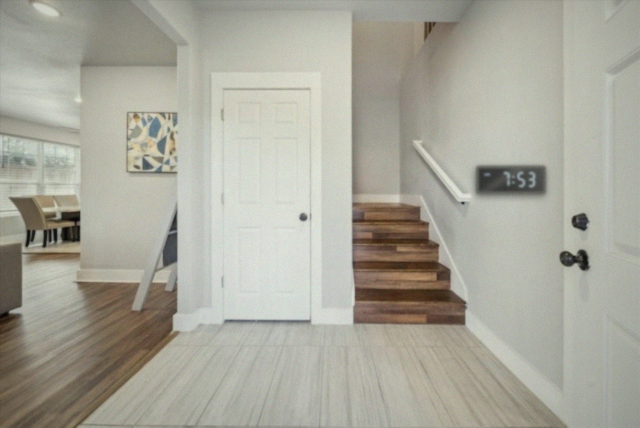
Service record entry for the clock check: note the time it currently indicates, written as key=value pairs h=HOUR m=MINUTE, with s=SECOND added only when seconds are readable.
h=7 m=53
